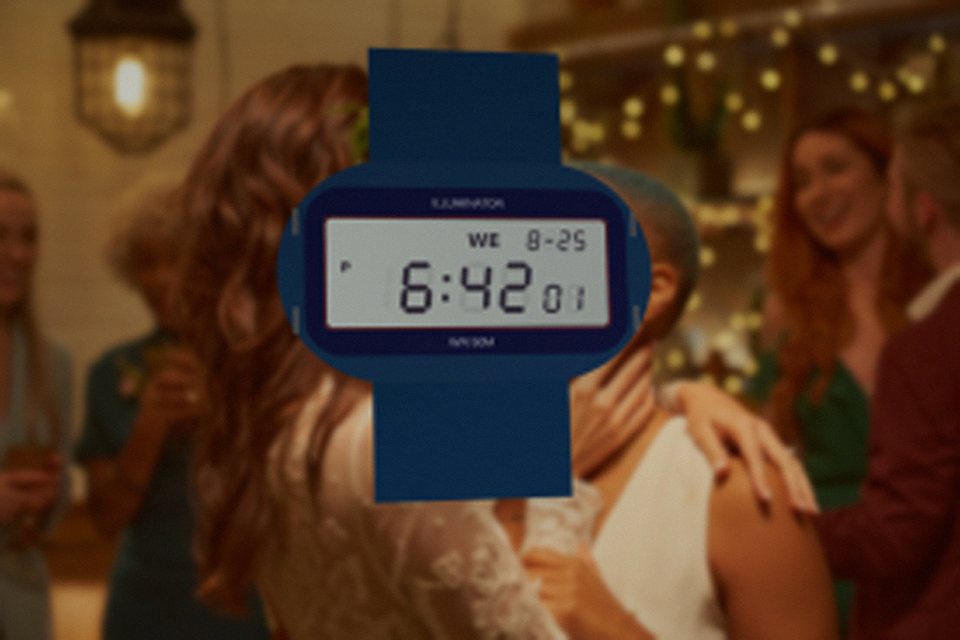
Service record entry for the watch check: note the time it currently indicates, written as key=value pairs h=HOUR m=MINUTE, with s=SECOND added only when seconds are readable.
h=6 m=42 s=1
